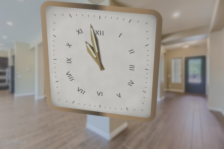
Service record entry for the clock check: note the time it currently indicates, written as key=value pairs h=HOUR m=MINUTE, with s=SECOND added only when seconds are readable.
h=10 m=58
